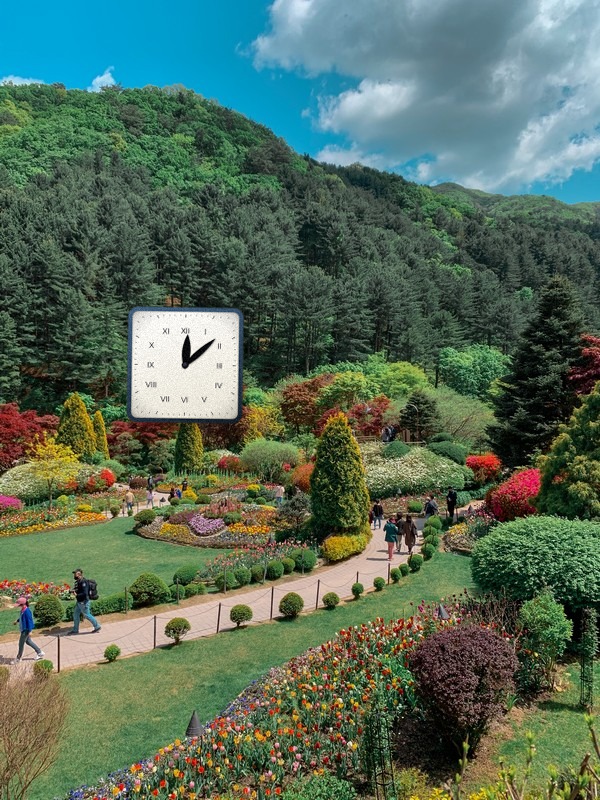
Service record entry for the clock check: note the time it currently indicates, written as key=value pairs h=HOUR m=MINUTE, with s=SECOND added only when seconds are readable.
h=12 m=8
